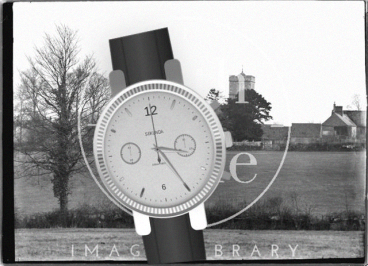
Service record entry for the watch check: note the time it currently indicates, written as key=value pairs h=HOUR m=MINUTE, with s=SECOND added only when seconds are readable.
h=3 m=25
